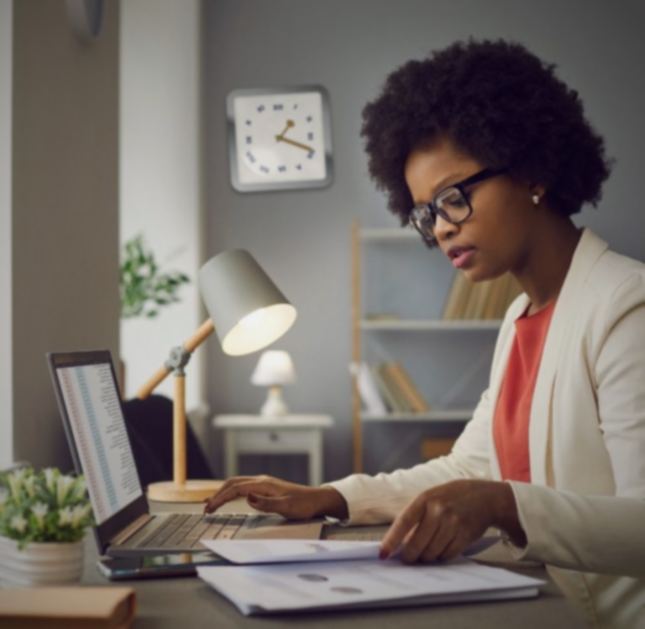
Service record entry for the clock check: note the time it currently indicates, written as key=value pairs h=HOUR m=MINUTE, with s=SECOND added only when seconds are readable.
h=1 m=19
